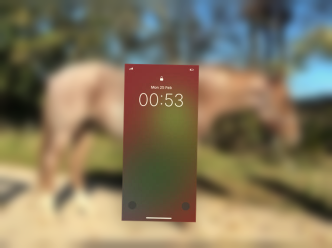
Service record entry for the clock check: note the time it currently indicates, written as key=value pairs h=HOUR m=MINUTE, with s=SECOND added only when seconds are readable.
h=0 m=53
